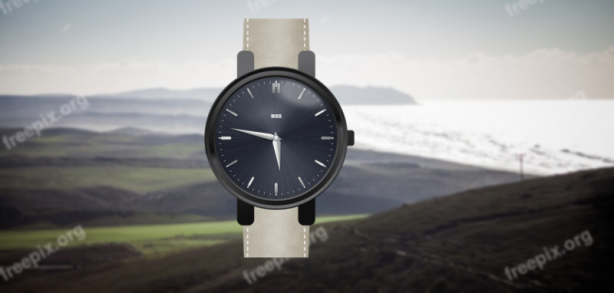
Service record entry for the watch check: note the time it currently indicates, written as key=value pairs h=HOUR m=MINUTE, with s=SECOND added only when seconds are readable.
h=5 m=47
